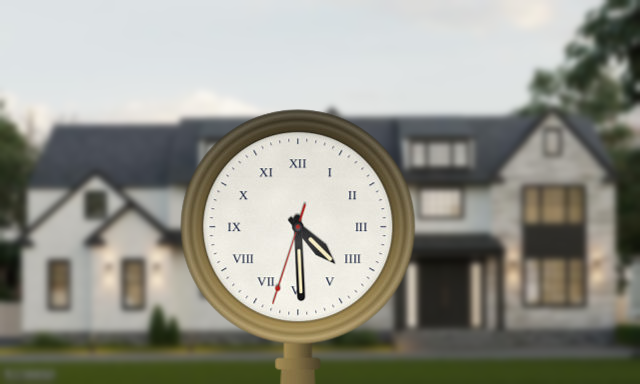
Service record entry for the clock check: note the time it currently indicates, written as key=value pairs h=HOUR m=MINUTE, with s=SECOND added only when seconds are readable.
h=4 m=29 s=33
